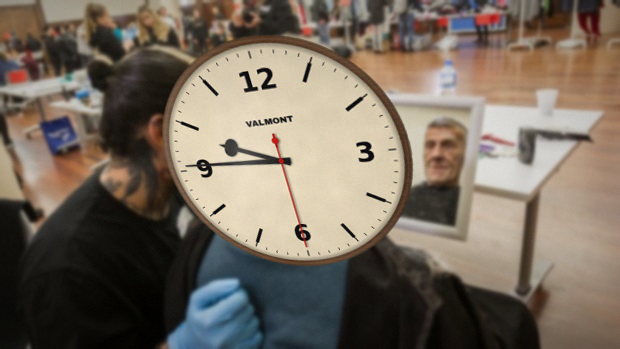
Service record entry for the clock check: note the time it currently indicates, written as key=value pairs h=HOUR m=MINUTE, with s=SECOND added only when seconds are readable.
h=9 m=45 s=30
